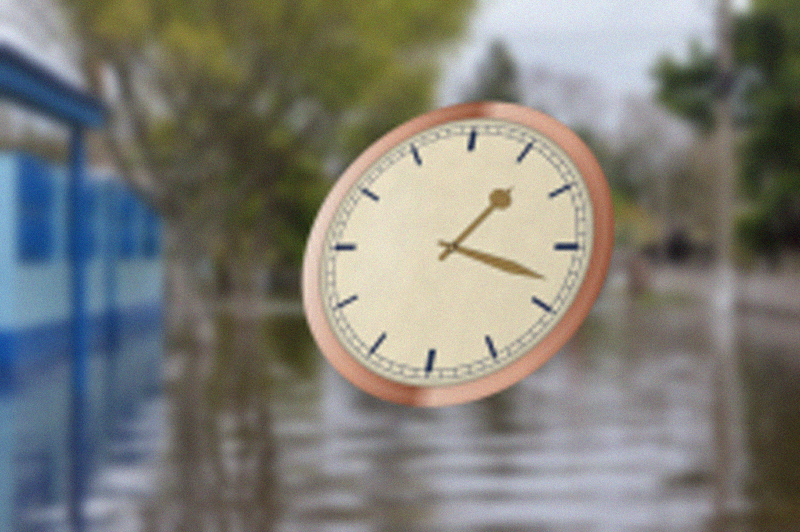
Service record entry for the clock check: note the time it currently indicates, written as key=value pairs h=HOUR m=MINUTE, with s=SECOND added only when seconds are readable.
h=1 m=18
